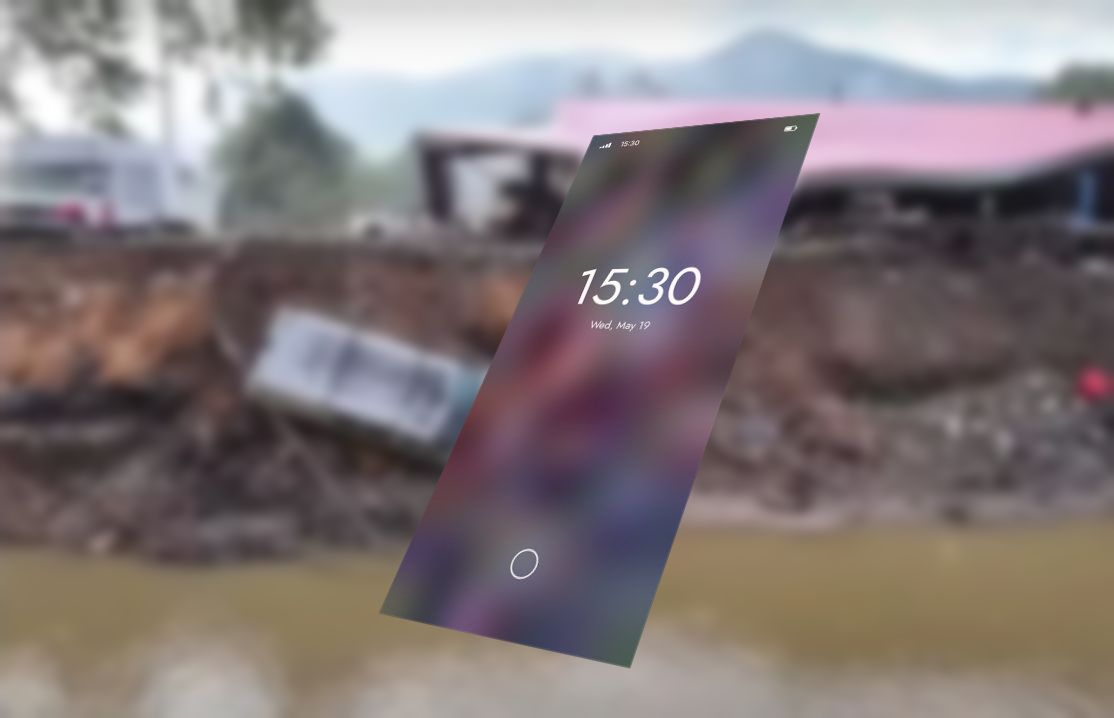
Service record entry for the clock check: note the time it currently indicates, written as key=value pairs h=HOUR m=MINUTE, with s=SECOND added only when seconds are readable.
h=15 m=30
